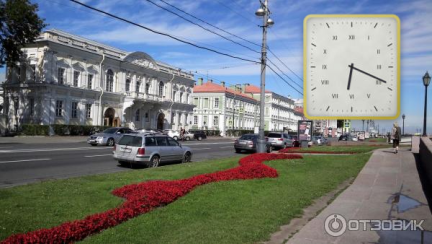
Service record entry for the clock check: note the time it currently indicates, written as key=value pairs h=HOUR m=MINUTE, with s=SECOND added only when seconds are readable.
h=6 m=19
